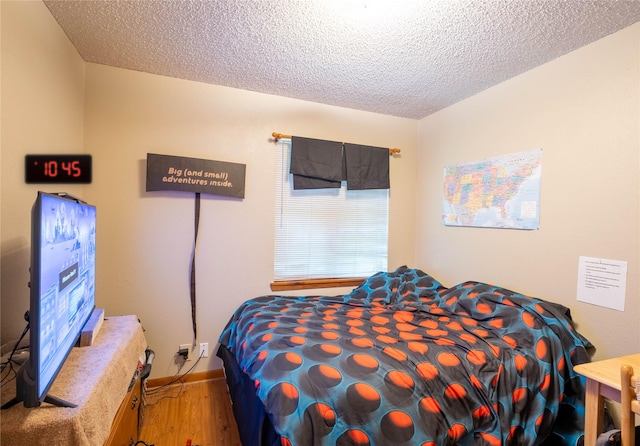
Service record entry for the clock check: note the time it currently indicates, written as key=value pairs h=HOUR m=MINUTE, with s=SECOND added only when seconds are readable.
h=10 m=45
